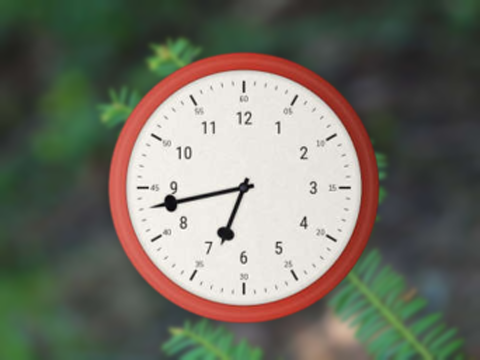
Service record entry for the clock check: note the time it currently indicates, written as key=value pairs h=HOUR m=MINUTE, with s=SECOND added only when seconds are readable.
h=6 m=43
